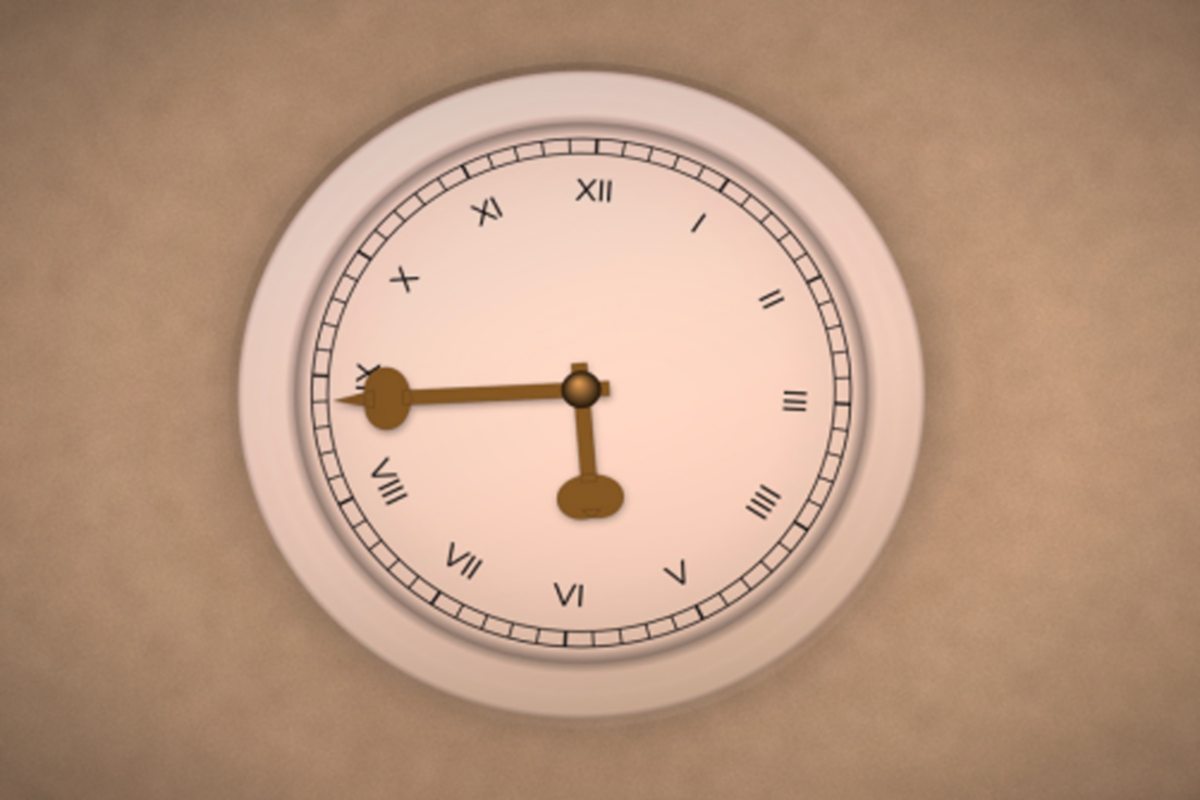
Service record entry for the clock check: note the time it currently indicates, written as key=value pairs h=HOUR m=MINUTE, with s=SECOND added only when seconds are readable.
h=5 m=44
